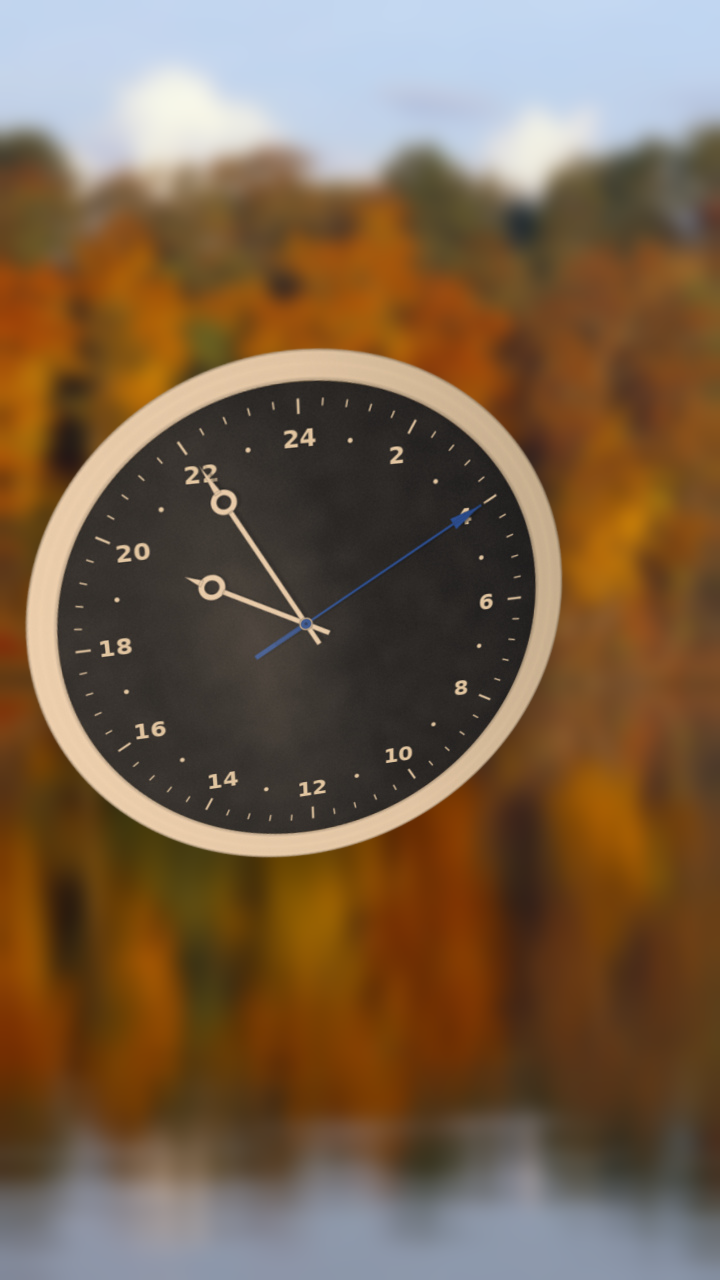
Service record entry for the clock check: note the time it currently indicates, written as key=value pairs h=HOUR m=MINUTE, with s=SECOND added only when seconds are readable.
h=19 m=55 s=10
